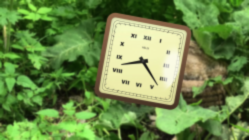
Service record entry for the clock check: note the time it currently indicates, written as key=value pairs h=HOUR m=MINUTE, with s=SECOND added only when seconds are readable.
h=8 m=23
